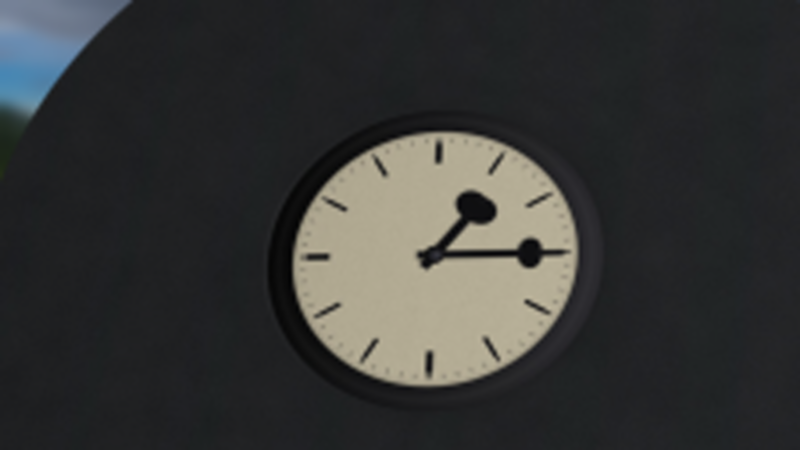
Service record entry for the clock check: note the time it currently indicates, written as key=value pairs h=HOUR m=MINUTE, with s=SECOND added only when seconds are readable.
h=1 m=15
